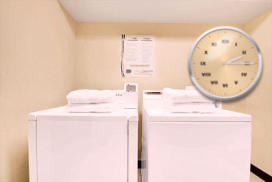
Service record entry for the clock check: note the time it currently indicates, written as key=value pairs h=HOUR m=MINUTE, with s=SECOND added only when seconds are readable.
h=2 m=15
